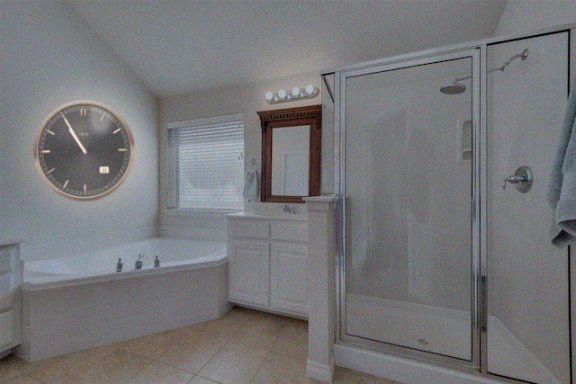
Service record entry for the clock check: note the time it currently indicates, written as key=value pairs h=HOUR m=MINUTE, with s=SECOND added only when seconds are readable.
h=10 m=55
